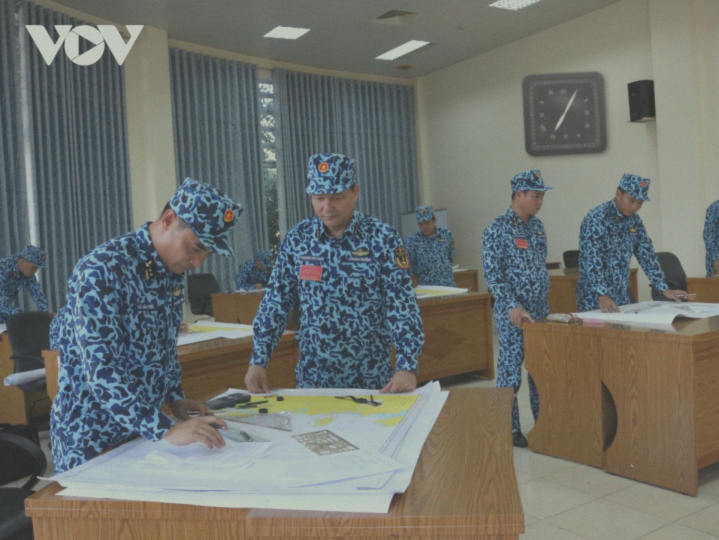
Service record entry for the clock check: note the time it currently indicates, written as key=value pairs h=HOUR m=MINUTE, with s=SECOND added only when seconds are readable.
h=7 m=5
